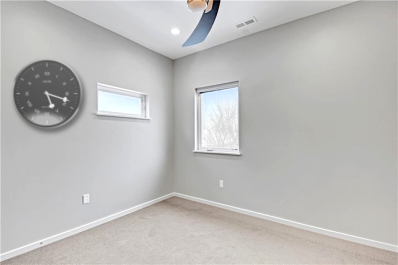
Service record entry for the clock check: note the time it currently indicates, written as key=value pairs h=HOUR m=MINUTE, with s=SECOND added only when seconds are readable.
h=5 m=18
